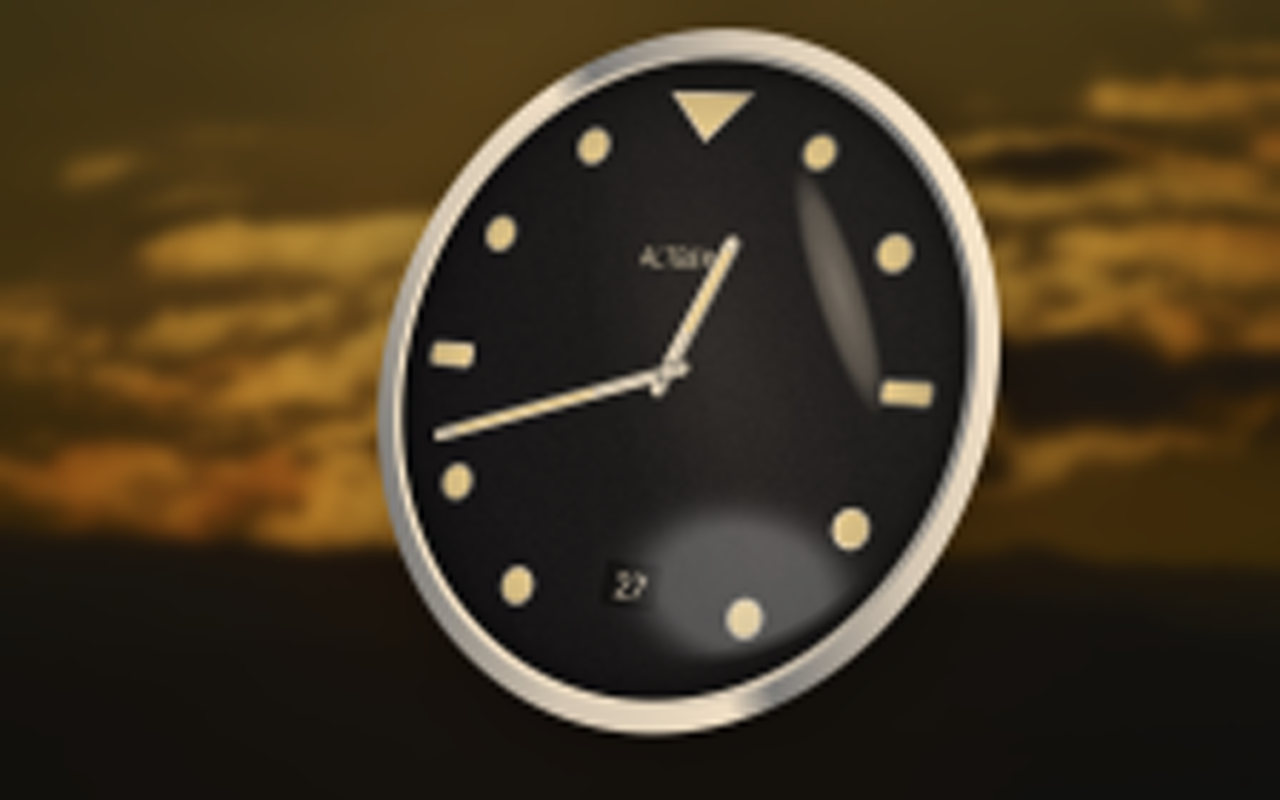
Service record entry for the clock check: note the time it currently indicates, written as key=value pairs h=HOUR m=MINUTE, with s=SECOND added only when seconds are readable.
h=12 m=42
